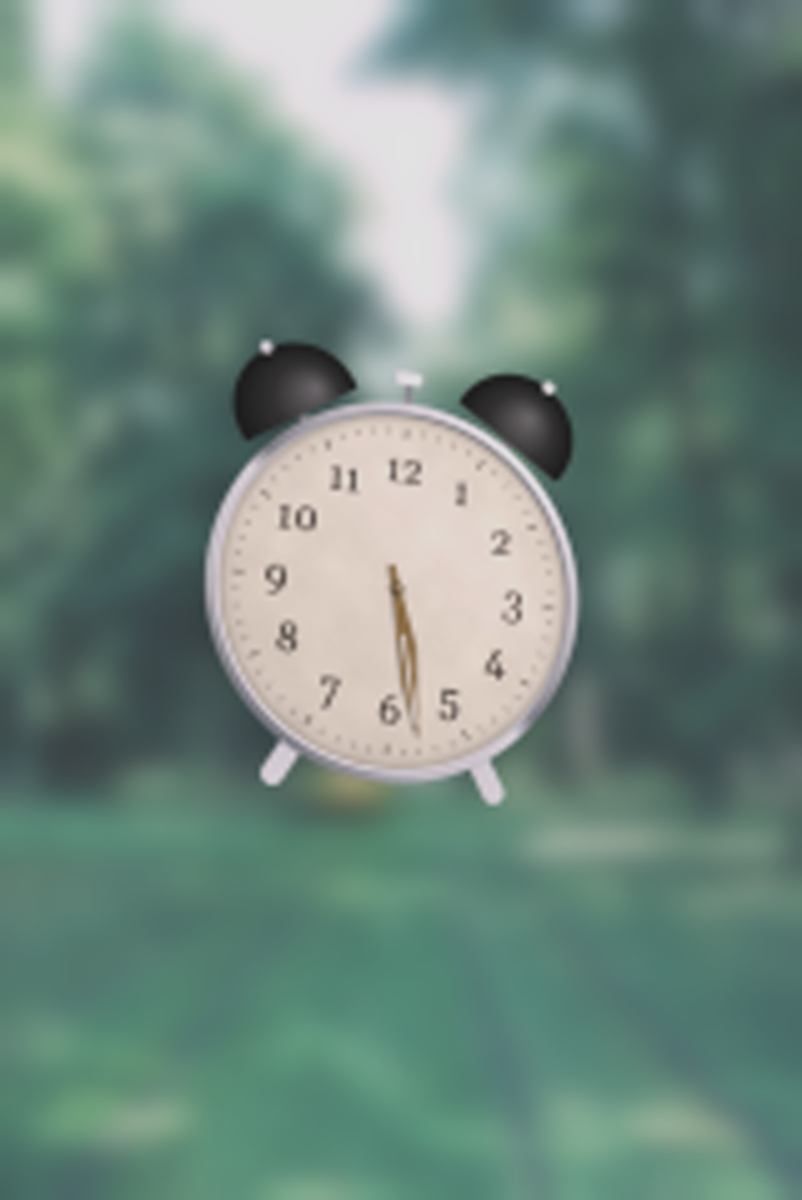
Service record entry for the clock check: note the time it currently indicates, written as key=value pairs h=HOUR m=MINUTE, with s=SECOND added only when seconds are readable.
h=5 m=28
